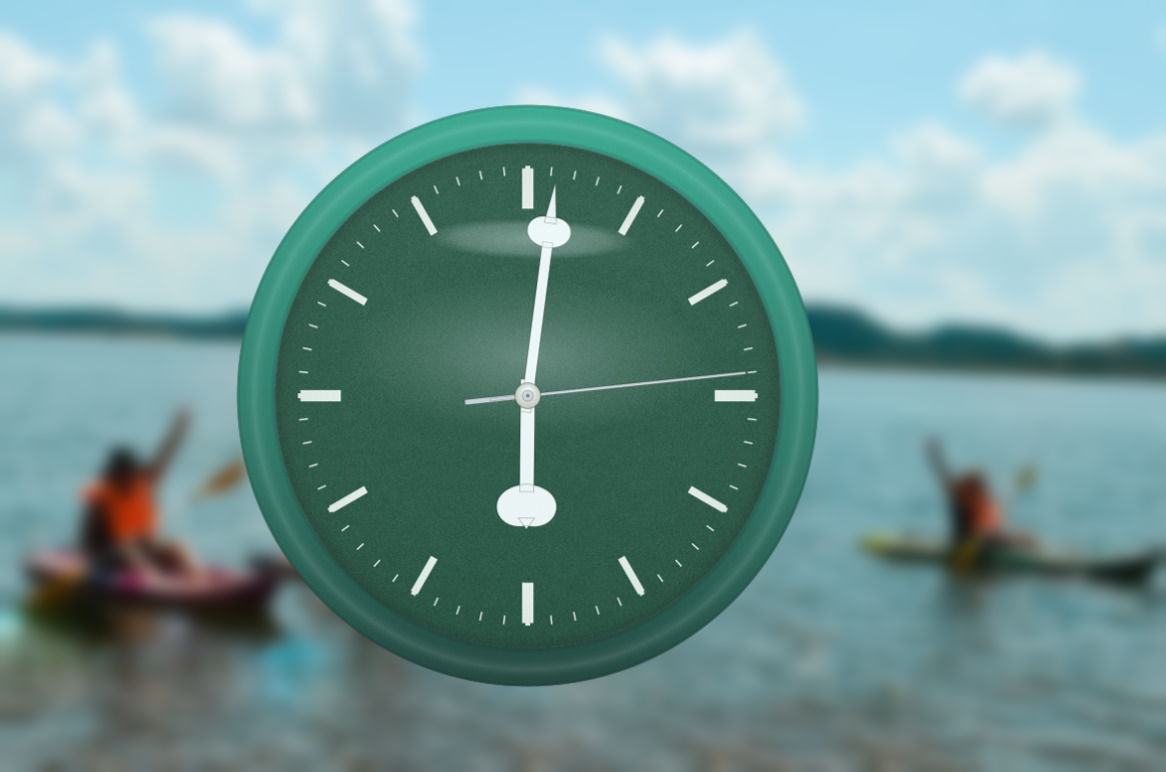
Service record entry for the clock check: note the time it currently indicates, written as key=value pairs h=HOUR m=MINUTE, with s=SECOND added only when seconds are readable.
h=6 m=1 s=14
